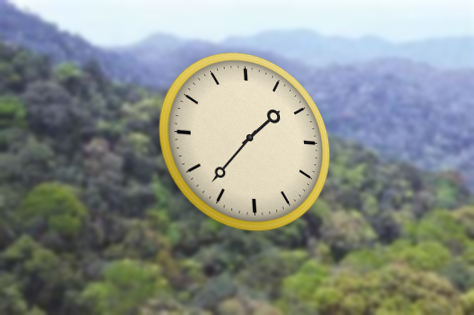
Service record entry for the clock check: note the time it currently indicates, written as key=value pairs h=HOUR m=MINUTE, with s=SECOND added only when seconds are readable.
h=1 m=37
